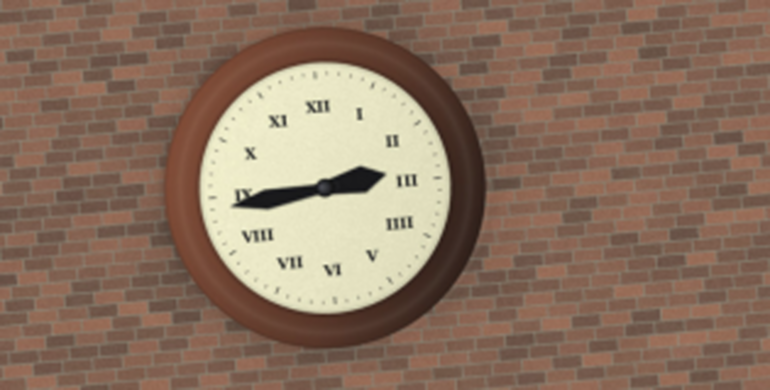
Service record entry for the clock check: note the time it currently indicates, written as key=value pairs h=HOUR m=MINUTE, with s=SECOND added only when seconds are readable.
h=2 m=44
